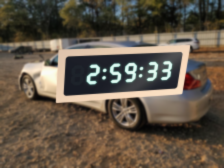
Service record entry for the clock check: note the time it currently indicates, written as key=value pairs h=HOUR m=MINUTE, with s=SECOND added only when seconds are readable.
h=2 m=59 s=33
